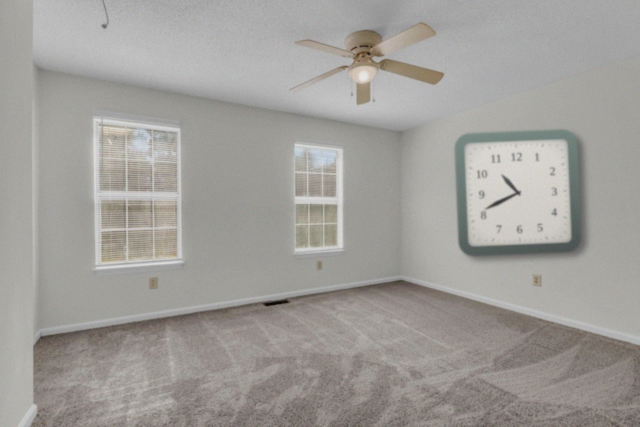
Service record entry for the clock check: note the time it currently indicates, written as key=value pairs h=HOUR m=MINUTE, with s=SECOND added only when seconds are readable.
h=10 m=41
